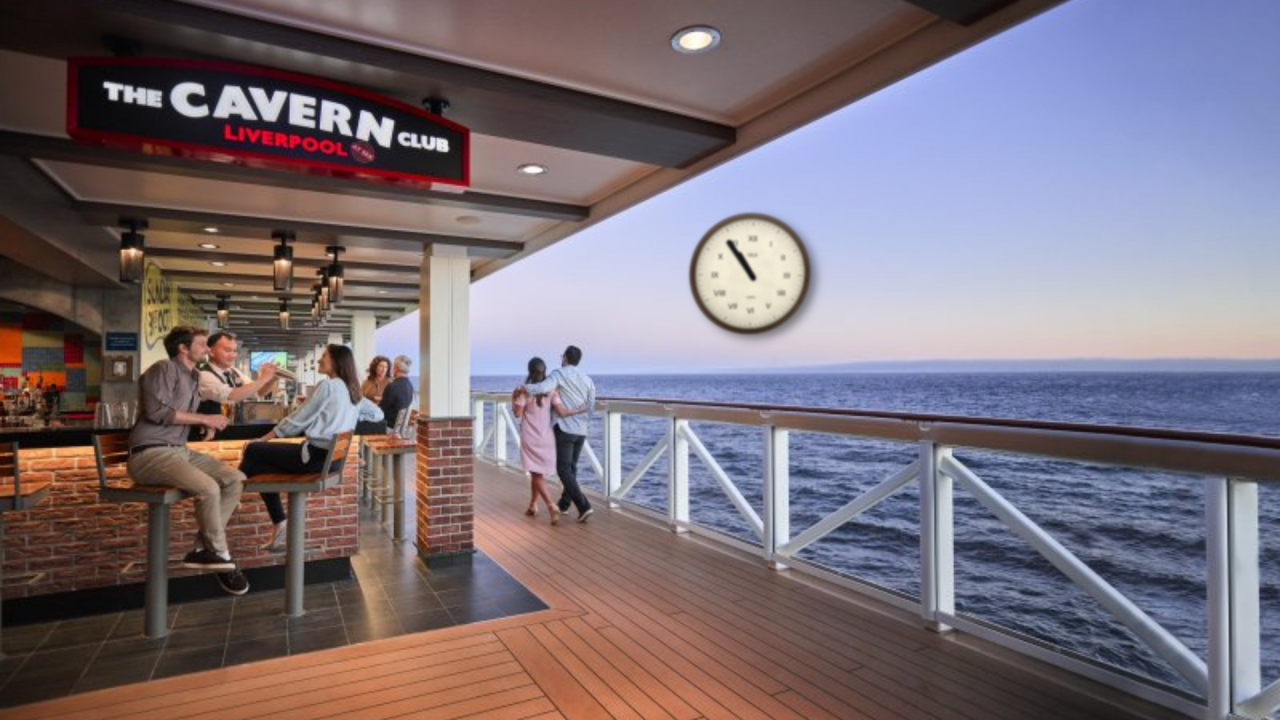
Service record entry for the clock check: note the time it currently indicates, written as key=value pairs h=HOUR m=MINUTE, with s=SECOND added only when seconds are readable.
h=10 m=54
